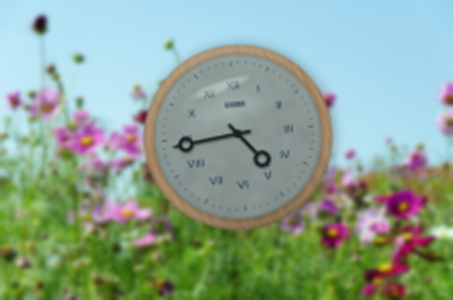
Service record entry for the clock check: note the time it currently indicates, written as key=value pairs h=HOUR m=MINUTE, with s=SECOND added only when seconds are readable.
h=4 m=44
